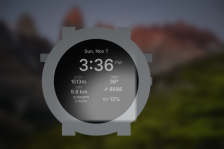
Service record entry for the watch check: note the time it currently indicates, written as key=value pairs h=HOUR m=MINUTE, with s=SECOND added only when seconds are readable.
h=3 m=36
